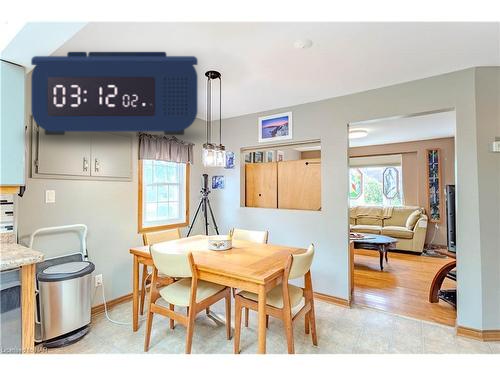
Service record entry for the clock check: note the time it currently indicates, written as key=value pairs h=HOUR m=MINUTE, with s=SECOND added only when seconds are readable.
h=3 m=12 s=2
